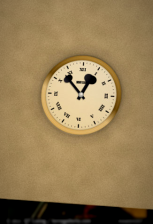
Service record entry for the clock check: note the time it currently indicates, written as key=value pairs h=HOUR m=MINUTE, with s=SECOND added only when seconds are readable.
h=12 m=53
